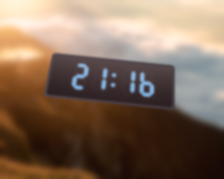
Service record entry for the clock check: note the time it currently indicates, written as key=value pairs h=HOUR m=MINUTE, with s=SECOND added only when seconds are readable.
h=21 m=16
